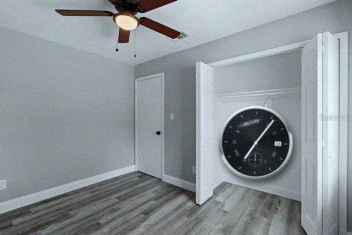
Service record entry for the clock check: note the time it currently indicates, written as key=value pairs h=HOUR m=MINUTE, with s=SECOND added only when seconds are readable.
h=7 m=6
